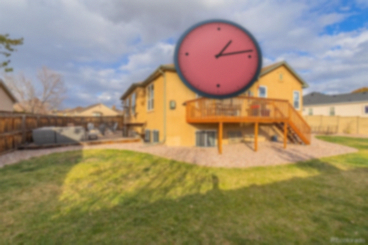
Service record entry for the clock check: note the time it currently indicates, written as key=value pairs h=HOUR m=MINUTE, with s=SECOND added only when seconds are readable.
h=1 m=13
